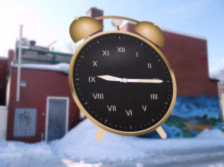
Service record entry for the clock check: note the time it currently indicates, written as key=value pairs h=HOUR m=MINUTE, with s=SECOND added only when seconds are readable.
h=9 m=15
